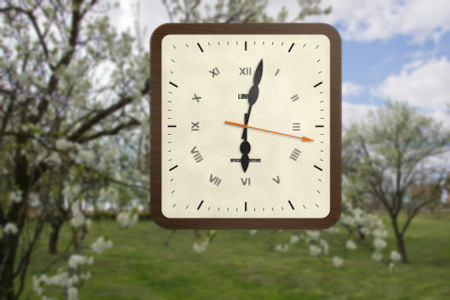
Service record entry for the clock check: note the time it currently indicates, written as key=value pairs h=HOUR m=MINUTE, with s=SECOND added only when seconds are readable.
h=6 m=2 s=17
